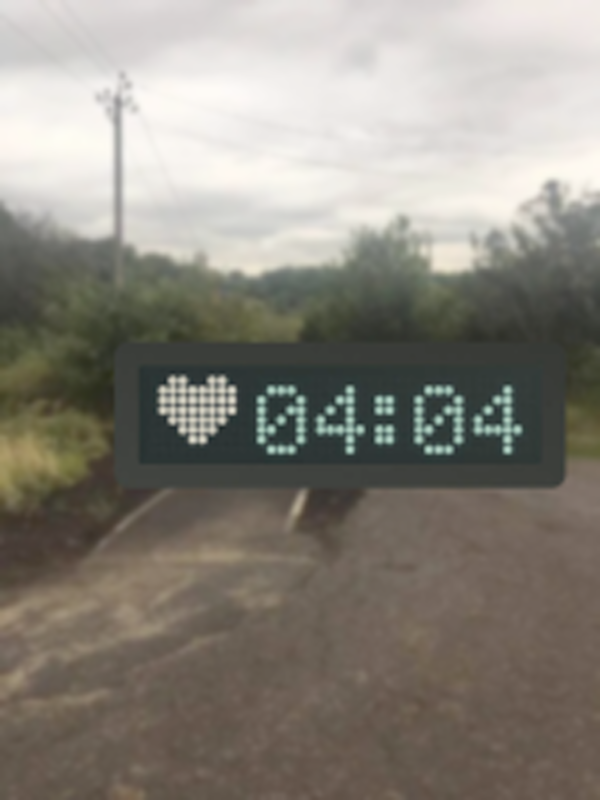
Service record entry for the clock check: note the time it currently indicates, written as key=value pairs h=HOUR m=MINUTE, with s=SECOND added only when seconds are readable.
h=4 m=4
